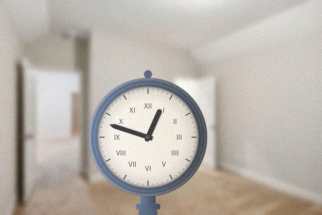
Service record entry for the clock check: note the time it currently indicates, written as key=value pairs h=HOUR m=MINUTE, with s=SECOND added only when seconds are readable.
h=12 m=48
